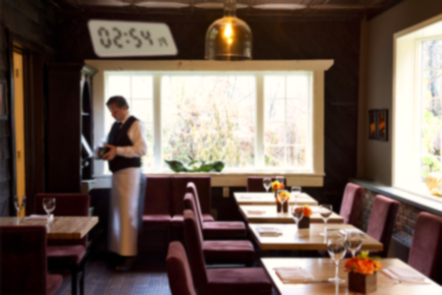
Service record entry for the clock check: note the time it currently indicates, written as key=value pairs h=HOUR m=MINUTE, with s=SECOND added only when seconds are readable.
h=2 m=54
